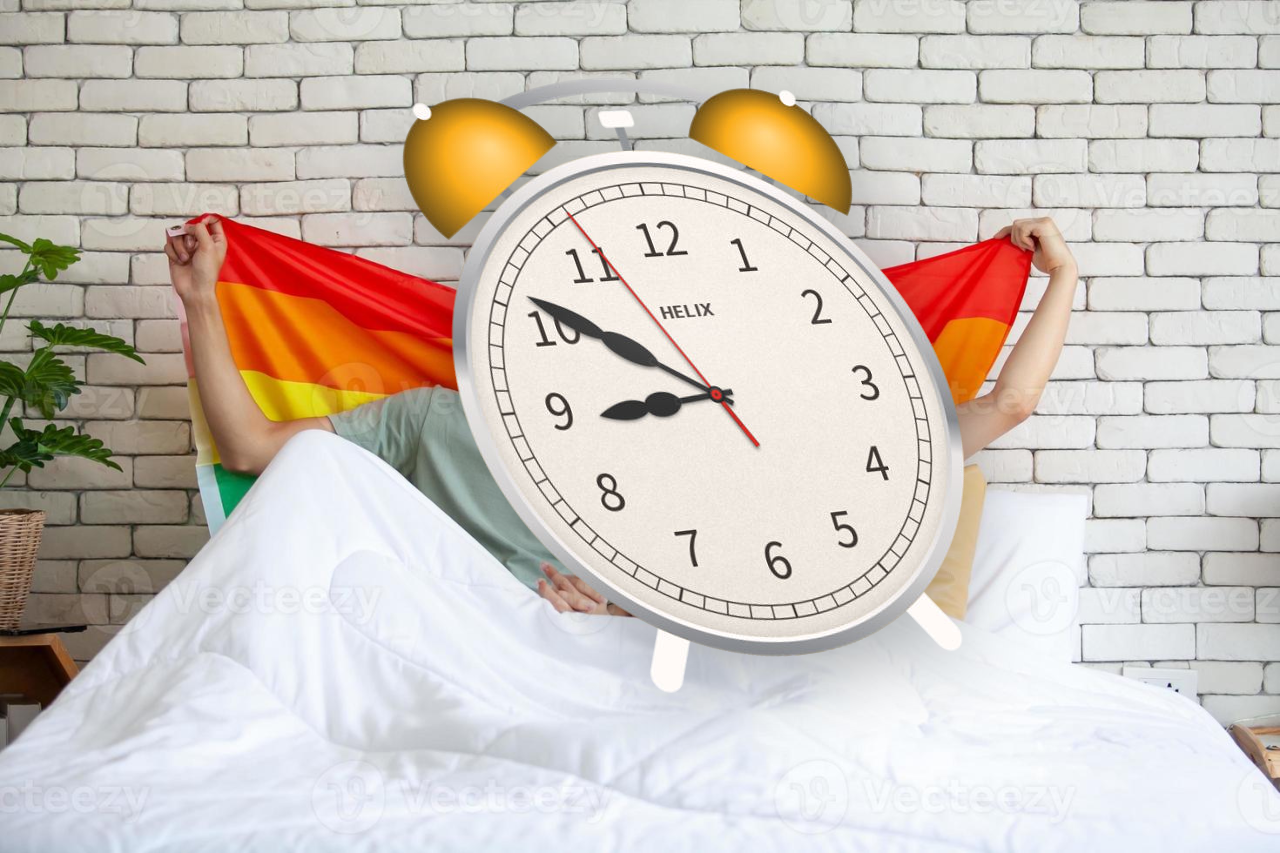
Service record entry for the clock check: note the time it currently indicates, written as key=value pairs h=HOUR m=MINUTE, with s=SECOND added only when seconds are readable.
h=8 m=50 s=56
